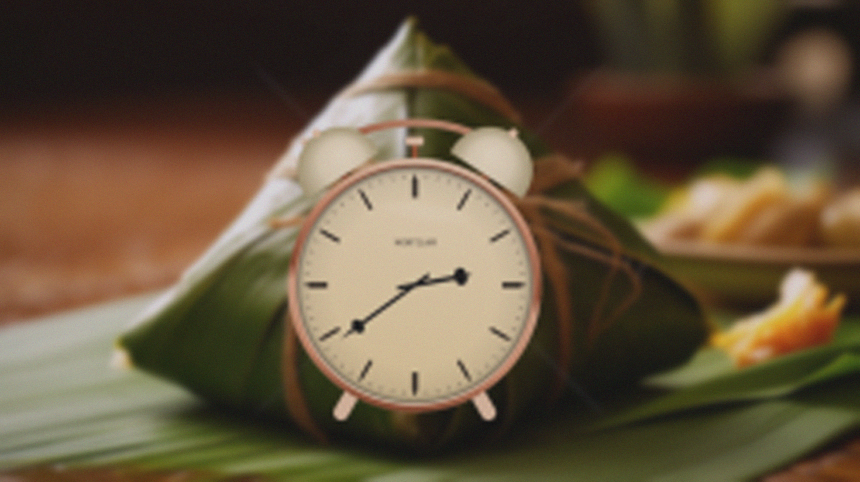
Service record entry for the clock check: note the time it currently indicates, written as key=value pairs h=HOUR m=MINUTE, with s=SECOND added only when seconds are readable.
h=2 m=39
